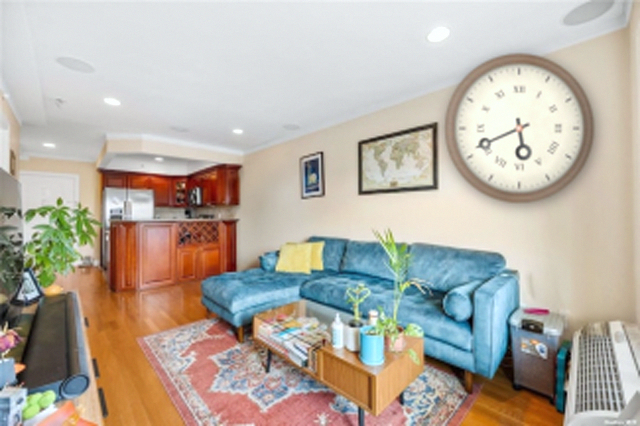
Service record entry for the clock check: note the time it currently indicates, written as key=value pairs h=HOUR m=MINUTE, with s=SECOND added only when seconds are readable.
h=5 m=41
